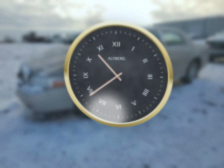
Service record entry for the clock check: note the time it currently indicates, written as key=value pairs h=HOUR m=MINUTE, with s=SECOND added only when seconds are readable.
h=10 m=39
